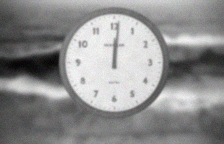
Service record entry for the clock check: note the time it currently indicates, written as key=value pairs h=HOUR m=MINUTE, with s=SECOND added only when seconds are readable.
h=12 m=1
